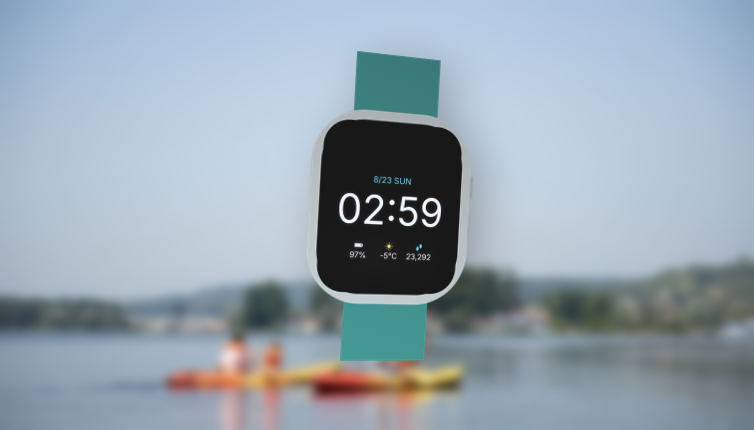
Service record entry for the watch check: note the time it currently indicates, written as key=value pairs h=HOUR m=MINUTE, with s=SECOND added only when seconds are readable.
h=2 m=59
